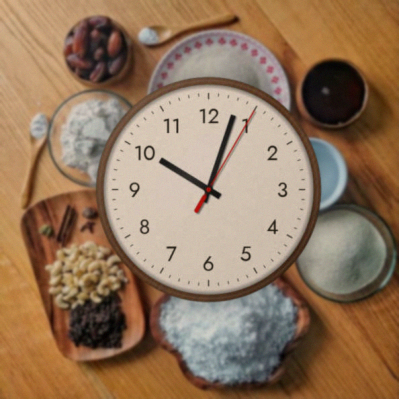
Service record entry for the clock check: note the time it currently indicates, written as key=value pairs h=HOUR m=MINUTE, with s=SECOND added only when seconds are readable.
h=10 m=3 s=5
